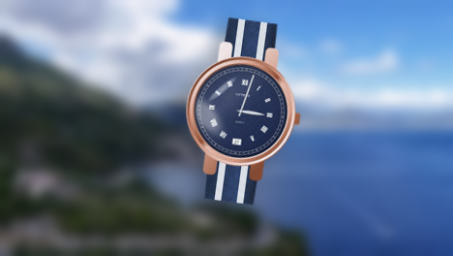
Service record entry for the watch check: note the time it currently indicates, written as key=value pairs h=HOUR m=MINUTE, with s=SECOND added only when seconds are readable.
h=3 m=2
